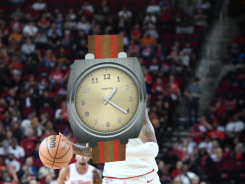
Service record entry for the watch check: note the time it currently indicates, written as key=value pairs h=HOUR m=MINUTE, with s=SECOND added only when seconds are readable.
h=1 m=21
